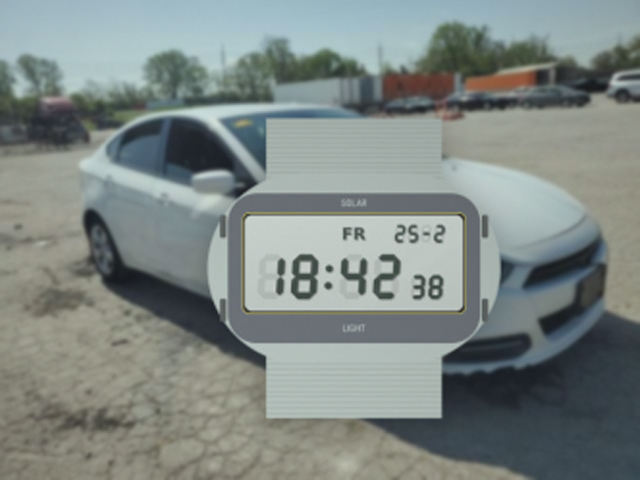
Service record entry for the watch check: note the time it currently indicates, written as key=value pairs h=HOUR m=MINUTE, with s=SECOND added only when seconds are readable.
h=18 m=42 s=38
